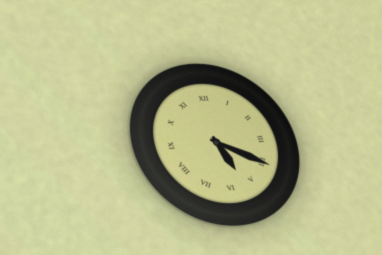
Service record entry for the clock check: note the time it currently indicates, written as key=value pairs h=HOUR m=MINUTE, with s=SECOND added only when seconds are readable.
h=5 m=20
